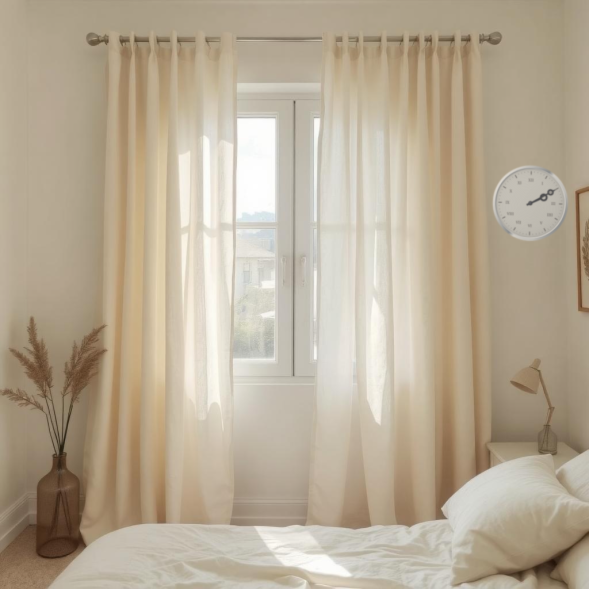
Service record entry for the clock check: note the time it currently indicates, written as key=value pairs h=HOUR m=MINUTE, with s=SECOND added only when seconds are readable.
h=2 m=10
